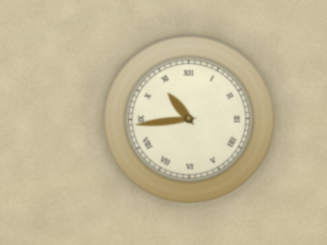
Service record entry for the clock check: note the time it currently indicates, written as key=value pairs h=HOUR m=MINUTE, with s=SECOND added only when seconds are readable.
h=10 m=44
